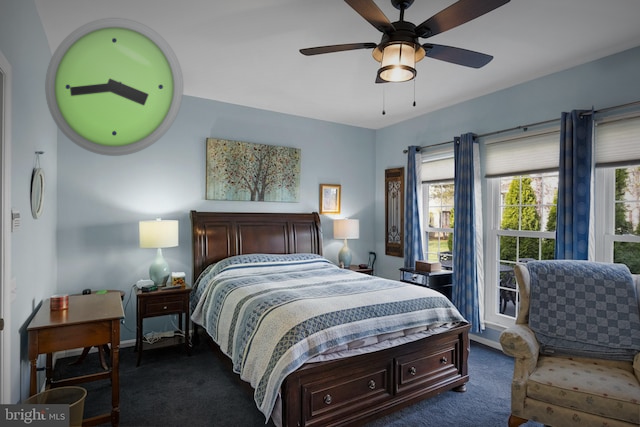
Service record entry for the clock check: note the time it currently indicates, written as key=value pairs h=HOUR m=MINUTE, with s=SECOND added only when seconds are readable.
h=3 m=44
